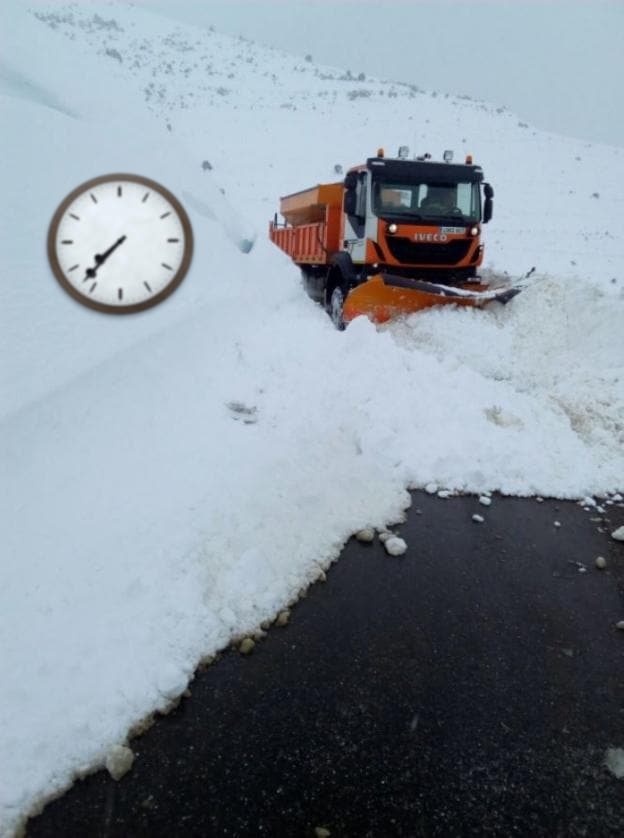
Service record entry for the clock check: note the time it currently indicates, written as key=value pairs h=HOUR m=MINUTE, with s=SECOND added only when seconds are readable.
h=7 m=37
